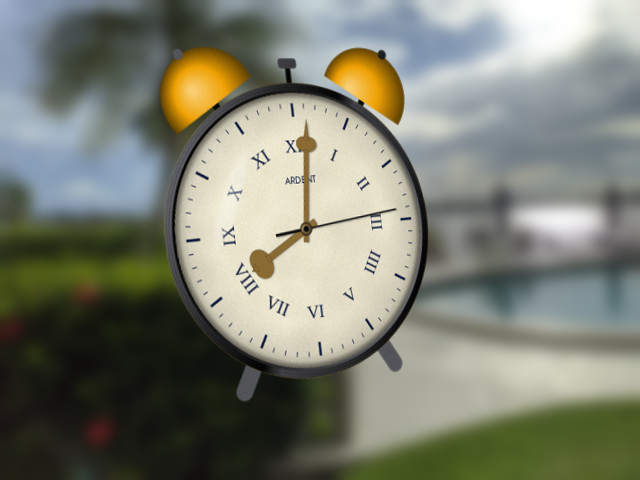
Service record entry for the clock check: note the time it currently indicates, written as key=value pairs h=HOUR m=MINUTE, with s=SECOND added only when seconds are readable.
h=8 m=1 s=14
